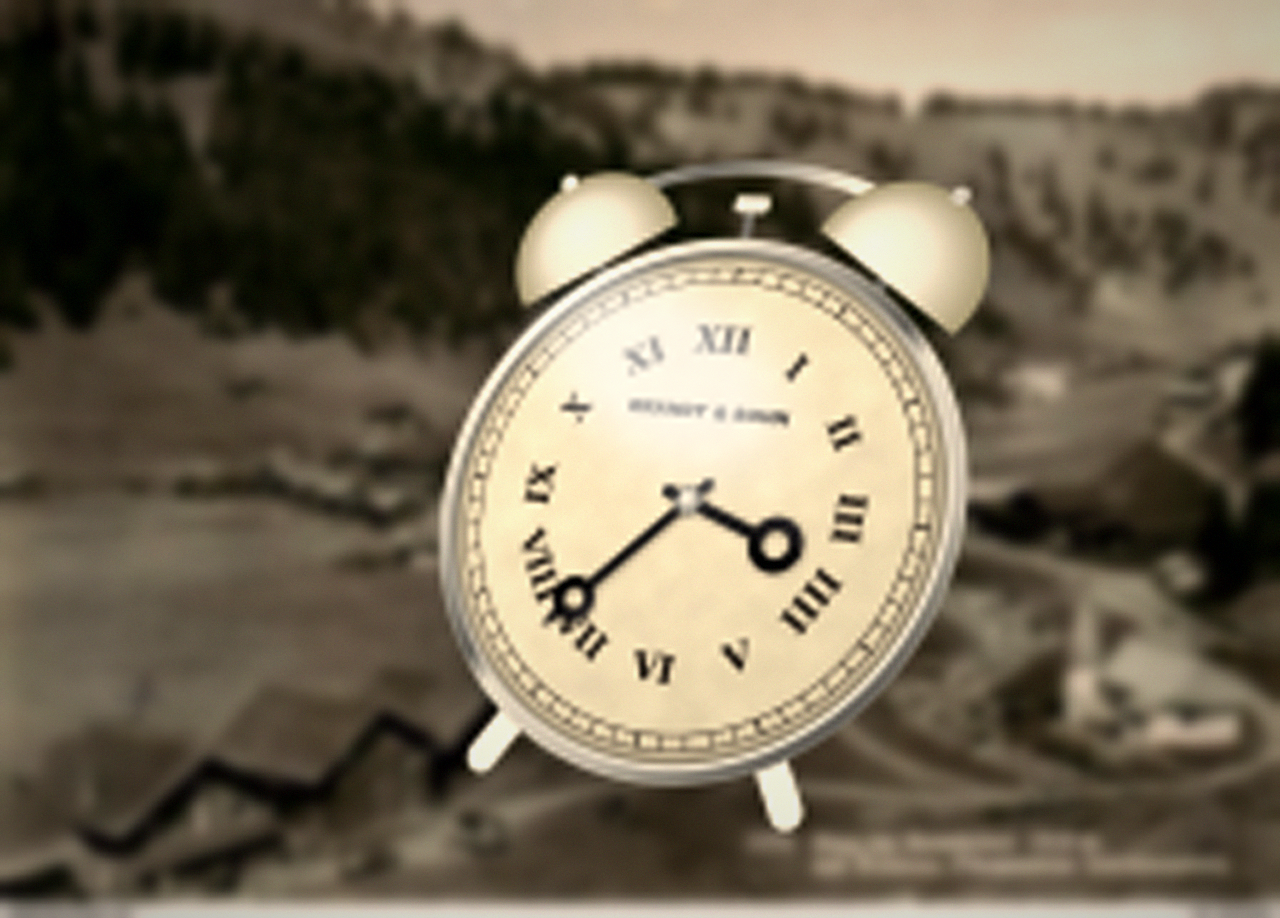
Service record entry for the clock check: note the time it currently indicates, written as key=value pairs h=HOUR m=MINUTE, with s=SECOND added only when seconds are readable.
h=3 m=37
